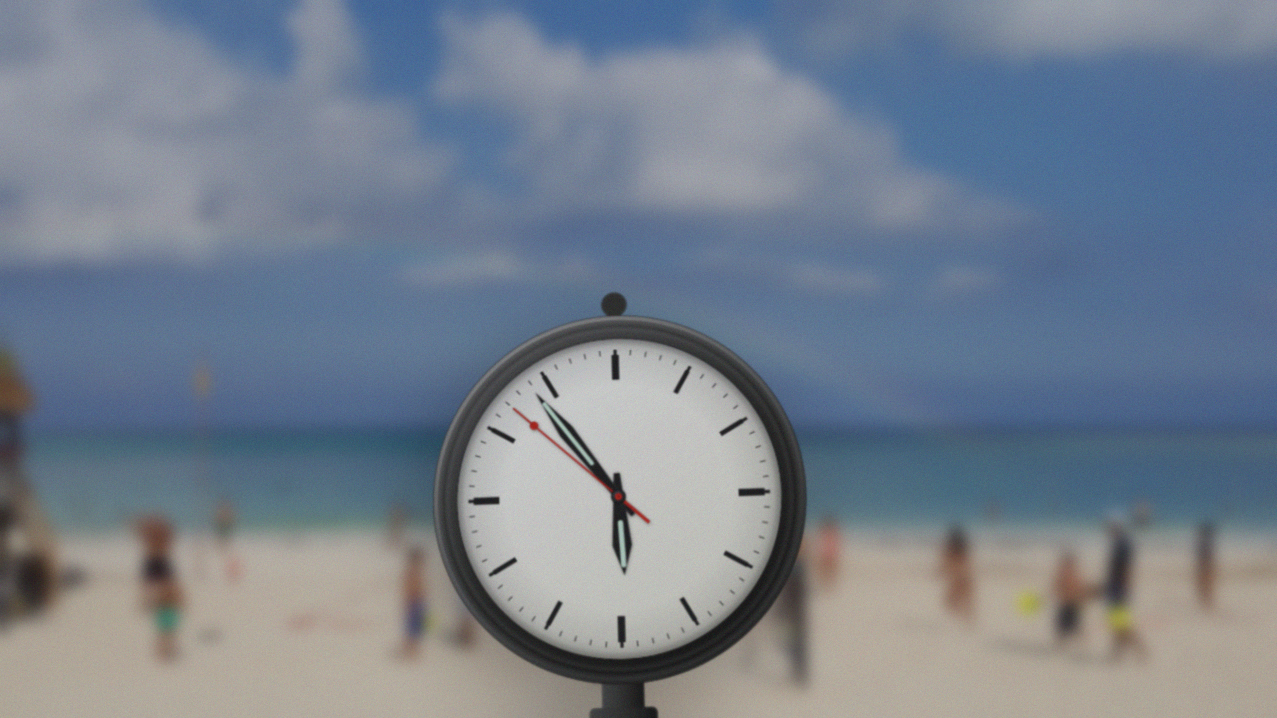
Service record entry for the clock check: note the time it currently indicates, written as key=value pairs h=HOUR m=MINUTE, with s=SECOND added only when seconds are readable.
h=5 m=53 s=52
